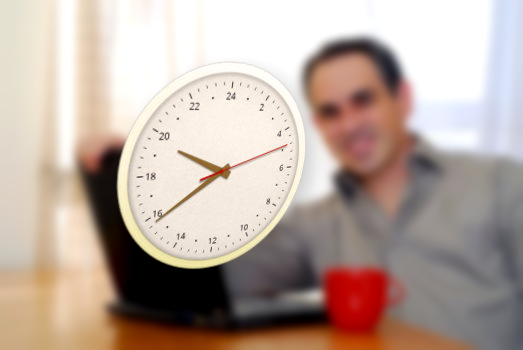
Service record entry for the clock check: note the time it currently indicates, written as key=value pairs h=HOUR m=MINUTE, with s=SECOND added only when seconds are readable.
h=19 m=39 s=12
